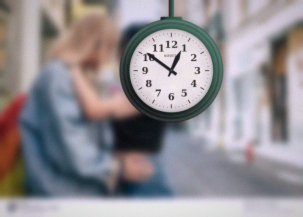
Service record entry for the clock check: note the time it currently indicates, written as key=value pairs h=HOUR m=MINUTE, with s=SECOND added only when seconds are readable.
h=12 m=51
